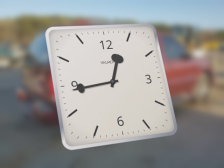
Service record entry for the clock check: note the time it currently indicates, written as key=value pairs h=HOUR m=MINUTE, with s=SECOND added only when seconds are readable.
h=12 m=44
